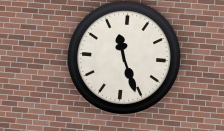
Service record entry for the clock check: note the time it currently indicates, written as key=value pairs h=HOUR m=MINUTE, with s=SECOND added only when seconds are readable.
h=11 m=26
